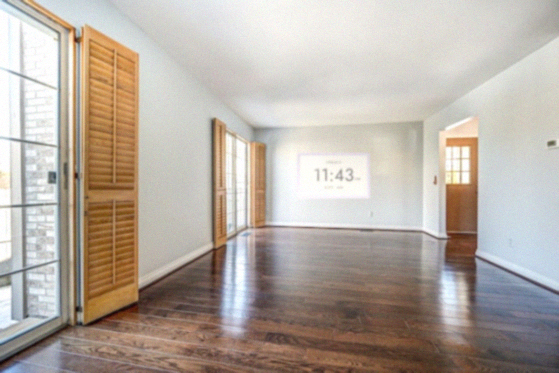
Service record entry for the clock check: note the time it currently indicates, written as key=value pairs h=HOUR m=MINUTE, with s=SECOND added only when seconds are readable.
h=11 m=43
